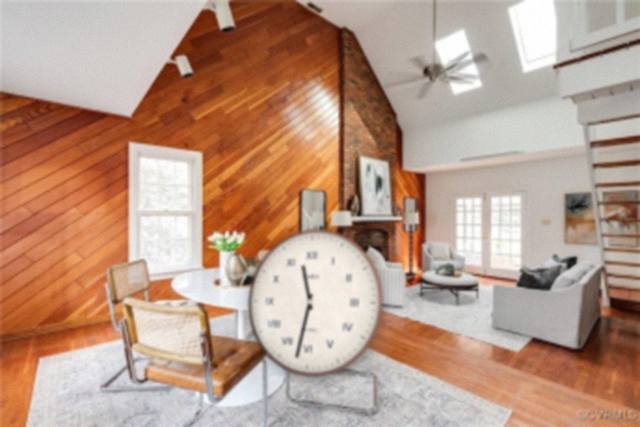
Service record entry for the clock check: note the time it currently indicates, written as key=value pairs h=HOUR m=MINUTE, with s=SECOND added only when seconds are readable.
h=11 m=32
